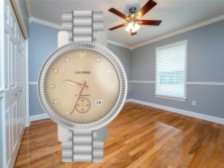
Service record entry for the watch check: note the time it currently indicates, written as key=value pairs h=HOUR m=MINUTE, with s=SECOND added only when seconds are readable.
h=9 m=34
